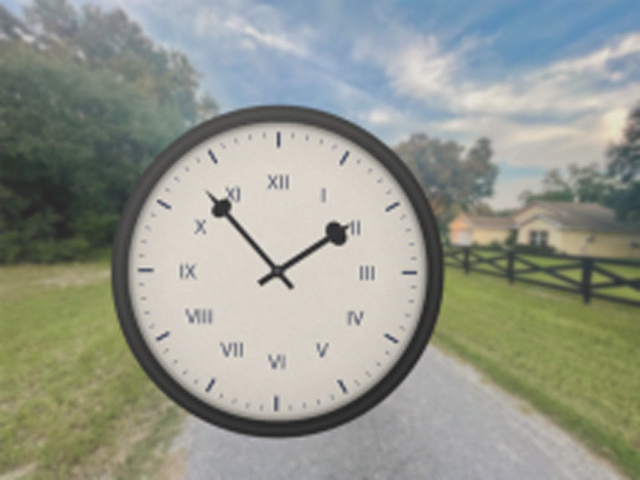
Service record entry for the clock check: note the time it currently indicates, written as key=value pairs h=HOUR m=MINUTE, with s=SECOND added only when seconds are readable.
h=1 m=53
